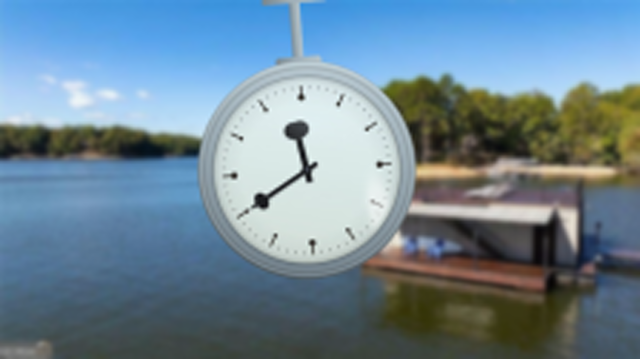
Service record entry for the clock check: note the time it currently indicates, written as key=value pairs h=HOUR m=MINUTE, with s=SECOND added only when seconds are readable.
h=11 m=40
